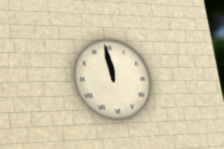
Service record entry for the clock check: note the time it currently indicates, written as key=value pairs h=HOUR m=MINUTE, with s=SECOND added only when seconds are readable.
h=11 m=59
